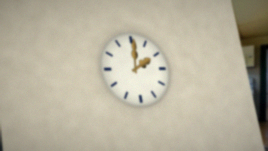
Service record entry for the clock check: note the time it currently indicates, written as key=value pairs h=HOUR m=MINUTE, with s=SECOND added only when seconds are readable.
h=2 m=1
